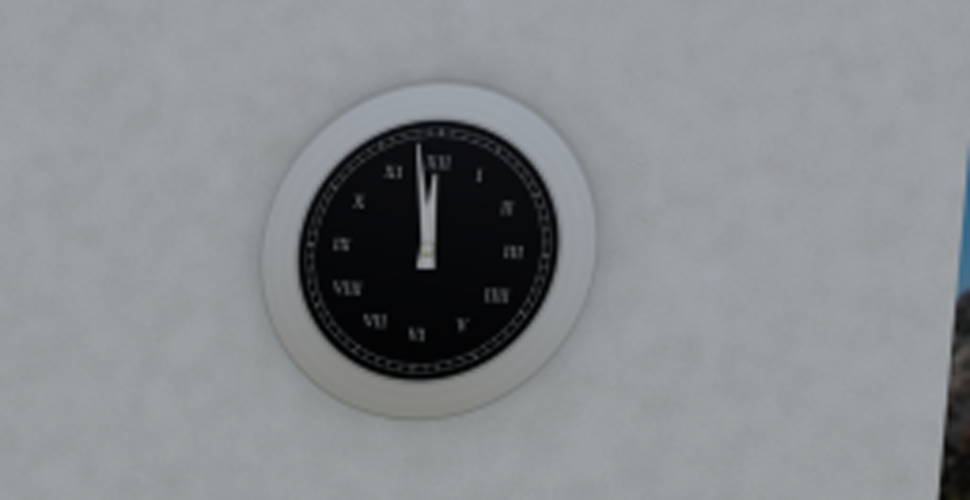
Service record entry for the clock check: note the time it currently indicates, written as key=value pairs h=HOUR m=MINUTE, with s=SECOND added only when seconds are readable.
h=11 m=58
